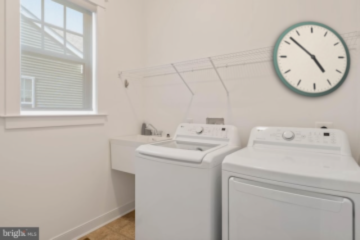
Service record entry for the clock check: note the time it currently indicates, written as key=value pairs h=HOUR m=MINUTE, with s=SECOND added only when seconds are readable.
h=4 m=52
